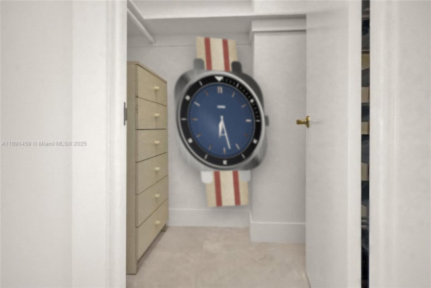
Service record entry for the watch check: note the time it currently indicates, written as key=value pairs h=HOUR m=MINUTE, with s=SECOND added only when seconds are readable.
h=6 m=28
